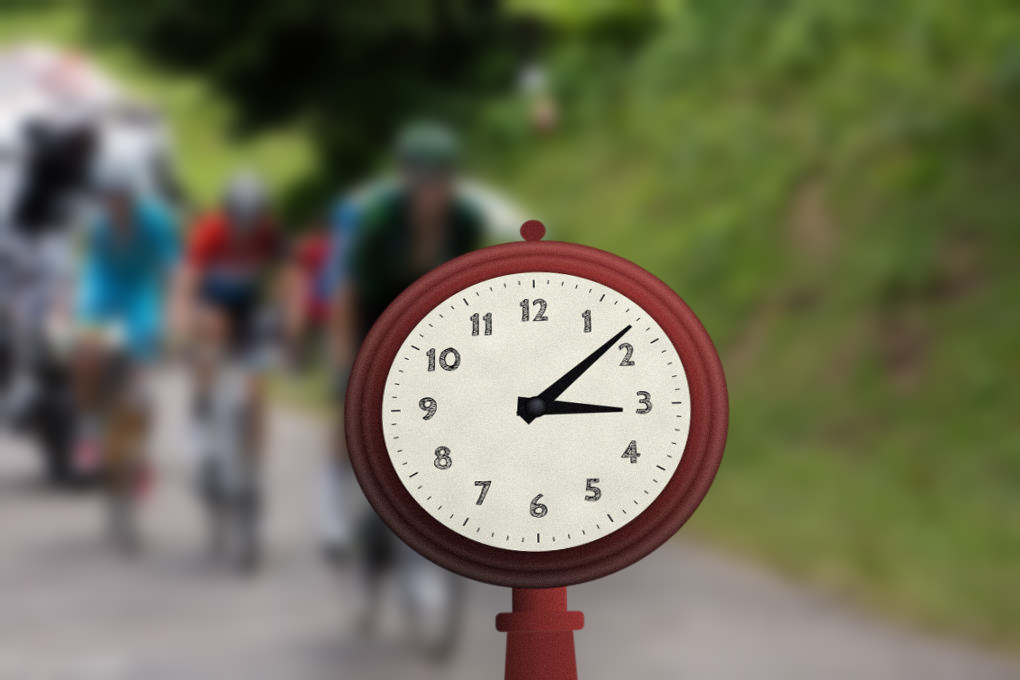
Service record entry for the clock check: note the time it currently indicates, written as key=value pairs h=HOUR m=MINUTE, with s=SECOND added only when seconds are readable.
h=3 m=8
